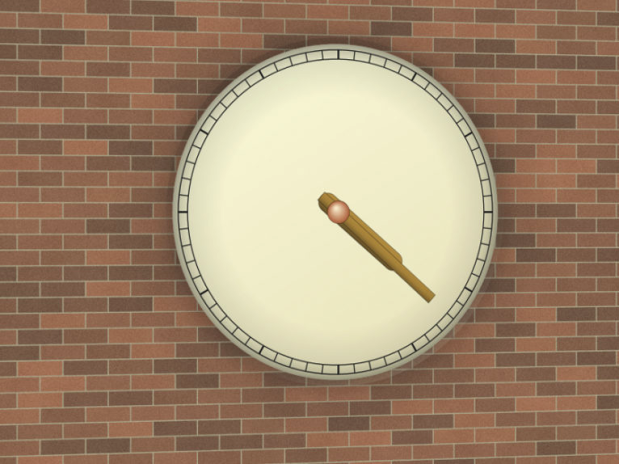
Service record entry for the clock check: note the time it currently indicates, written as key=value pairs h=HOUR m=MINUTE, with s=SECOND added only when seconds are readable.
h=4 m=22
